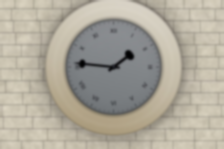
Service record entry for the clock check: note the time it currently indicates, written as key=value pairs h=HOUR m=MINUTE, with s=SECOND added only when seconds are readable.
h=1 m=46
